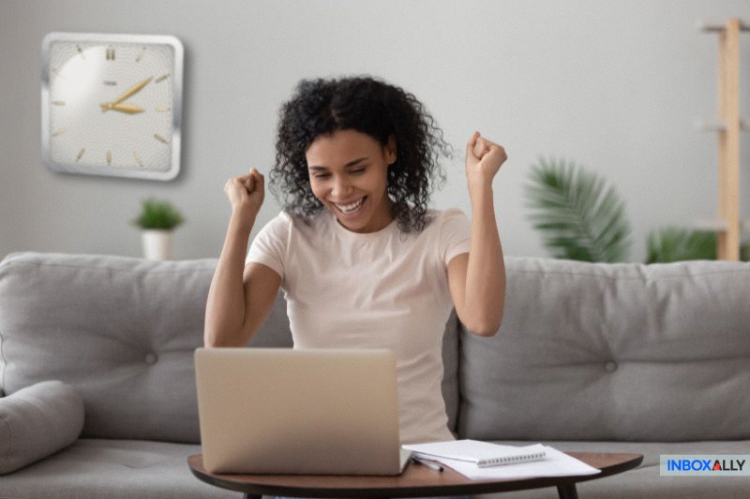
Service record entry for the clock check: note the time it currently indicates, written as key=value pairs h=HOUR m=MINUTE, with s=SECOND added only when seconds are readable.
h=3 m=9
